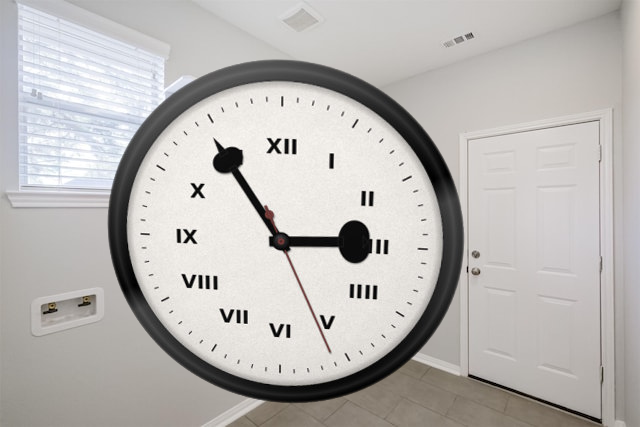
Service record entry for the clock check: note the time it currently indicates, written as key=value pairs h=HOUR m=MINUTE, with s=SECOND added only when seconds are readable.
h=2 m=54 s=26
